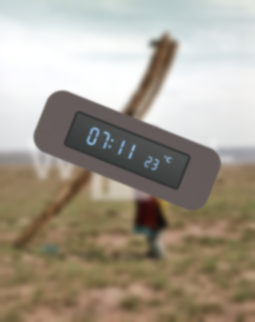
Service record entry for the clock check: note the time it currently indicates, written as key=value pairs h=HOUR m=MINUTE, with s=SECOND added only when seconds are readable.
h=7 m=11
